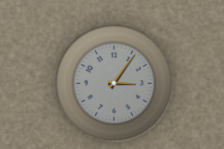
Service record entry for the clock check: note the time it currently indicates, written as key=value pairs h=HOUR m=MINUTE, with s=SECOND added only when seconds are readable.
h=3 m=6
